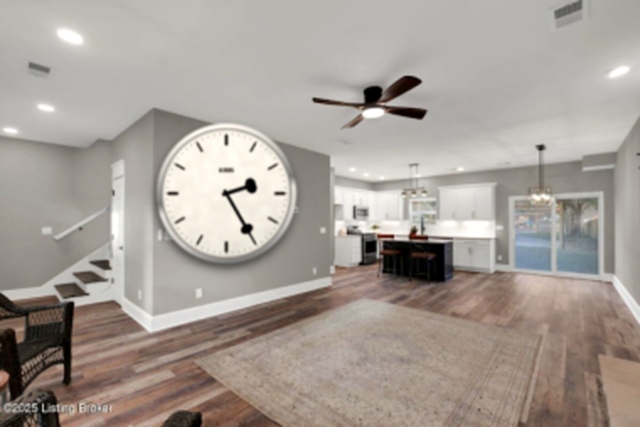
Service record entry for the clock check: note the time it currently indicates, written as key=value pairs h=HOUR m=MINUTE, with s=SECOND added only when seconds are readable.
h=2 m=25
